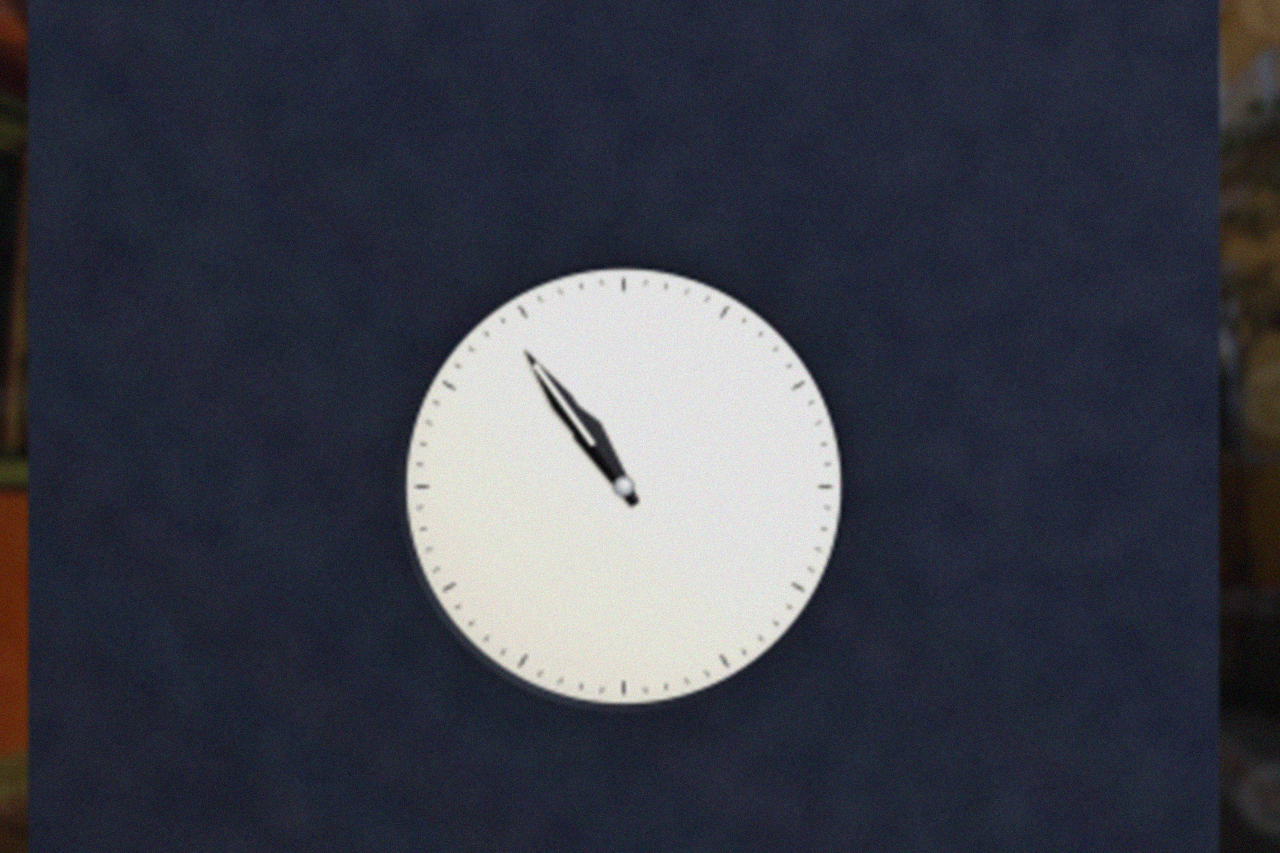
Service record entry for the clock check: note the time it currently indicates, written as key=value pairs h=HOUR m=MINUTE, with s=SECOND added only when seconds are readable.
h=10 m=54
